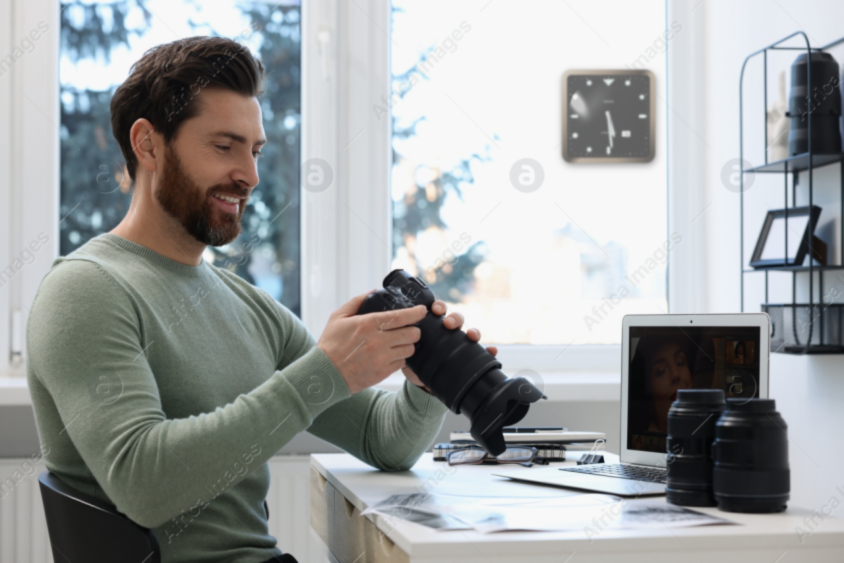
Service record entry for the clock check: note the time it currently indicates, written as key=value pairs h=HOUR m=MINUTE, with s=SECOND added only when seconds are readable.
h=5 m=29
